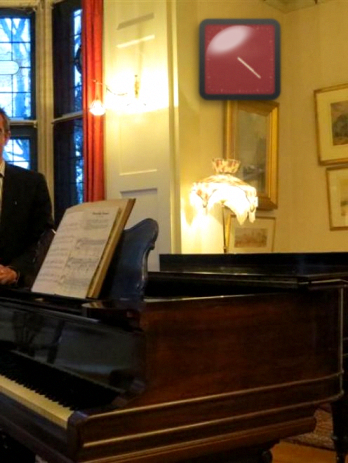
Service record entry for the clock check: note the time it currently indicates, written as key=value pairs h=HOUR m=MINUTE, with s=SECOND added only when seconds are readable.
h=4 m=22
